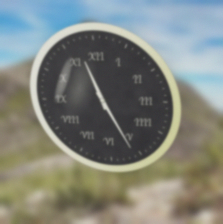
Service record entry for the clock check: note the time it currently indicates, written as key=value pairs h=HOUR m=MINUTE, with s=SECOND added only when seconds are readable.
h=11 m=26
